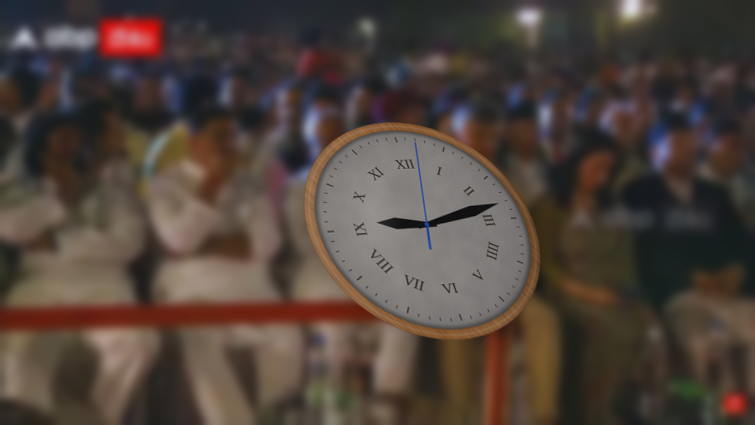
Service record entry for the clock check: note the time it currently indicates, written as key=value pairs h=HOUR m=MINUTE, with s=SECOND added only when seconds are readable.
h=9 m=13 s=2
